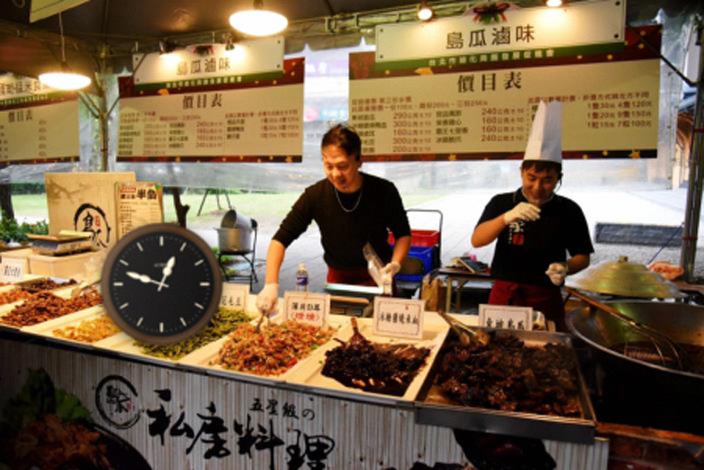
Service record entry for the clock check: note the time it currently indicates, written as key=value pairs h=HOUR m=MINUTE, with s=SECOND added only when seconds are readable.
h=12 m=48
